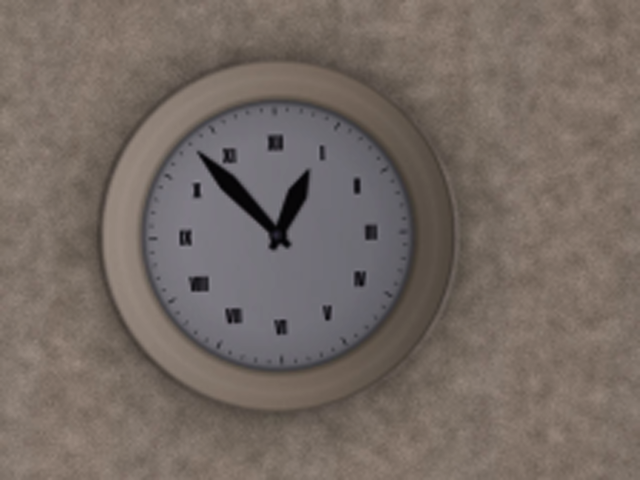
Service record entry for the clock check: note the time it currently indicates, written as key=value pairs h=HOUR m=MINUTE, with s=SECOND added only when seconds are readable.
h=12 m=53
